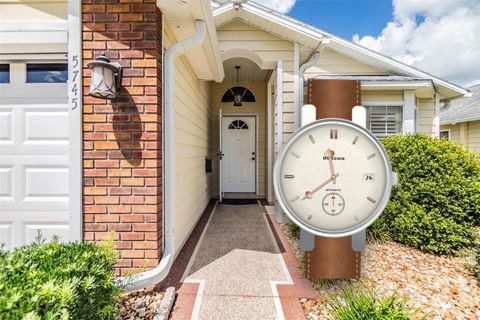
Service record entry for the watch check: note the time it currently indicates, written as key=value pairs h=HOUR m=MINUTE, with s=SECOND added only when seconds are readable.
h=11 m=39
